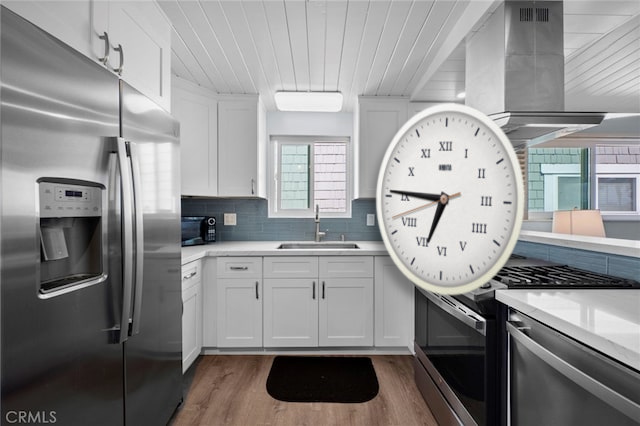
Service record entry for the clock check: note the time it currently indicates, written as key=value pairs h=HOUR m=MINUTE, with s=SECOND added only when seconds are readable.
h=6 m=45 s=42
